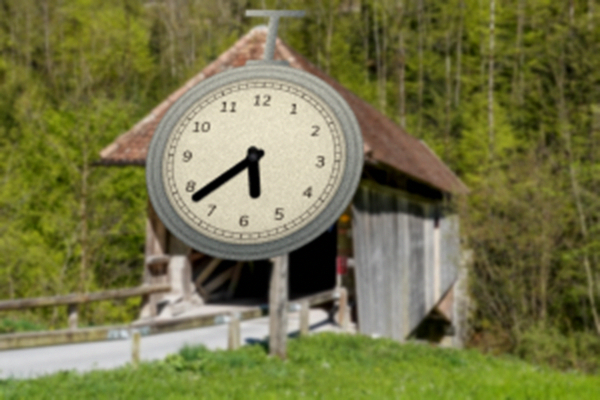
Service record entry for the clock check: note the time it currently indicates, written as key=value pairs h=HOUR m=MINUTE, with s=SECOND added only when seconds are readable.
h=5 m=38
